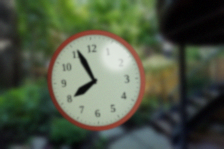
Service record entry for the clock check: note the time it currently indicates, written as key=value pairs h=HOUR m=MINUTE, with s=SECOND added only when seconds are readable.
h=7 m=56
